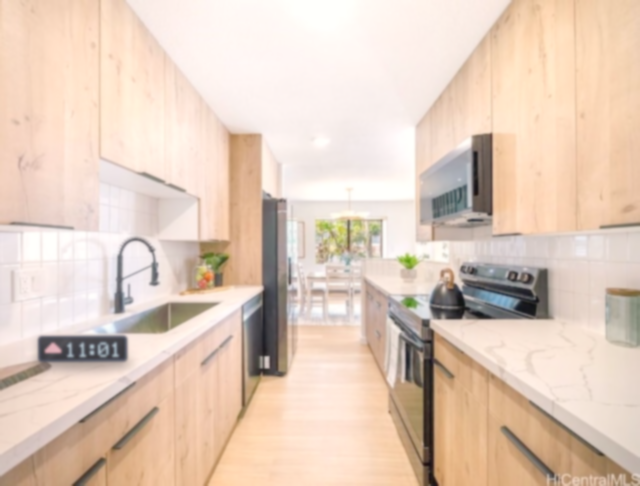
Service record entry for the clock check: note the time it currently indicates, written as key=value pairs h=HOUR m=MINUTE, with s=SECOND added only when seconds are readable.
h=11 m=1
